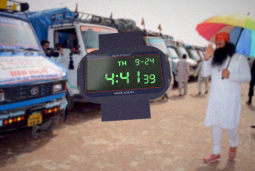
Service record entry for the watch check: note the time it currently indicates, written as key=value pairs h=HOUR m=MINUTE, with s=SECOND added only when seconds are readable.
h=4 m=41 s=39
